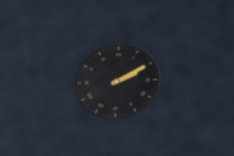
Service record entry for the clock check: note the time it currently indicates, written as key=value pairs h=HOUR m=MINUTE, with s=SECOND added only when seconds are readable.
h=2 m=10
